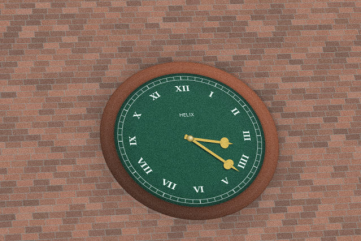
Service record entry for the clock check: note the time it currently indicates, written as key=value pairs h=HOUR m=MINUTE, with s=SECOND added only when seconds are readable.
h=3 m=22
